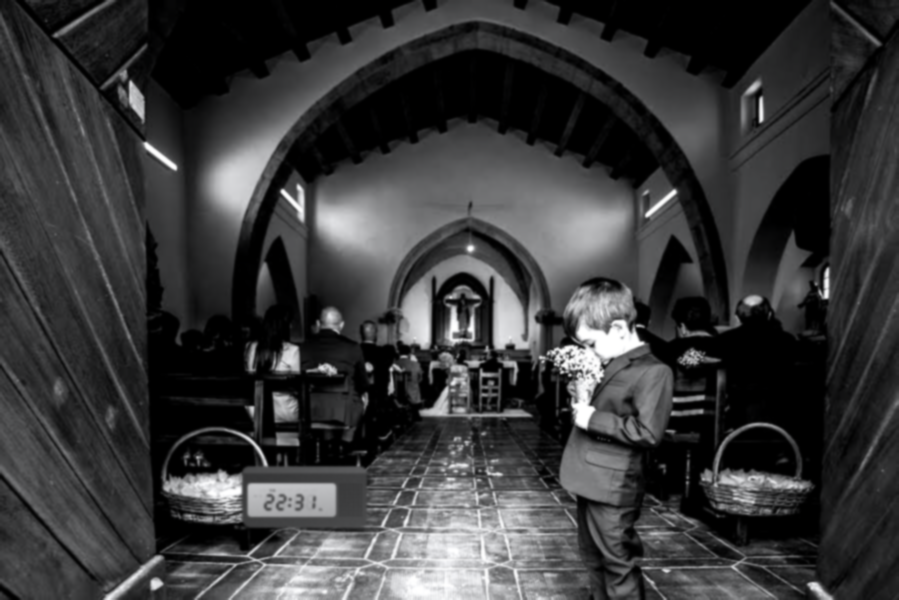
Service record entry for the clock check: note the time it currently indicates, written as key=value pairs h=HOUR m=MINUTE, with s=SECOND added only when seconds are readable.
h=22 m=31
